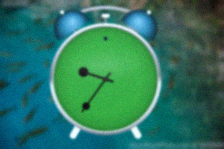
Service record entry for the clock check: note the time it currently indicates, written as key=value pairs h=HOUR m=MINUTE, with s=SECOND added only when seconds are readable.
h=9 m=36
